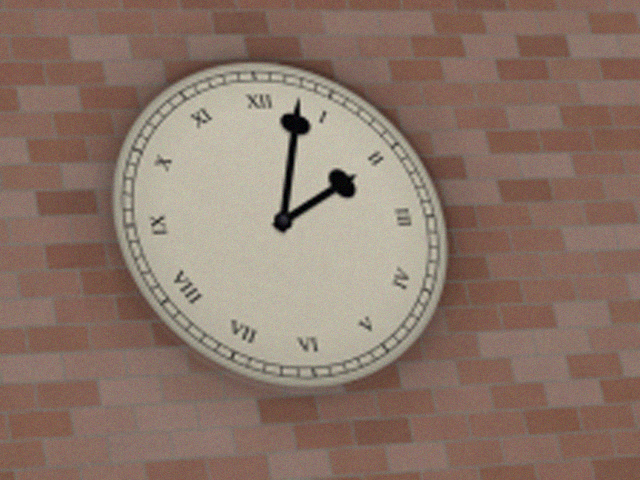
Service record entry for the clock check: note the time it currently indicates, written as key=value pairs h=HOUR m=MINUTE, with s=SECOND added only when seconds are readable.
h=2 m=3
